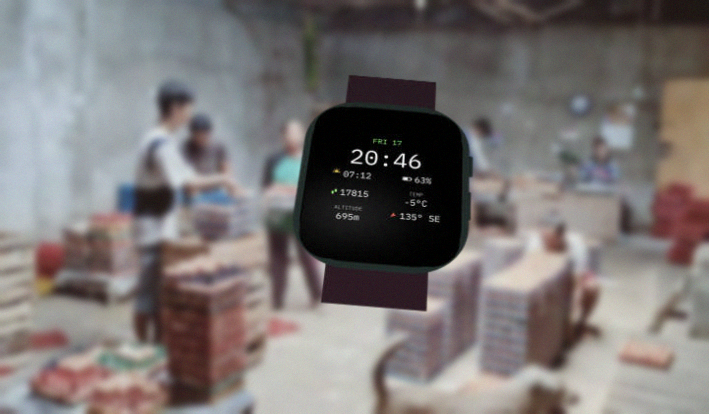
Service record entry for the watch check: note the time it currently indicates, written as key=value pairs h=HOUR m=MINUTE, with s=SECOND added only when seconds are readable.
h=20 m=46
